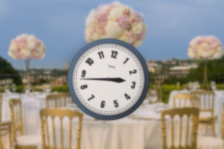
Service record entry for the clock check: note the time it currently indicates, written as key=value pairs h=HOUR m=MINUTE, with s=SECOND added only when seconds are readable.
h=2 m=43
